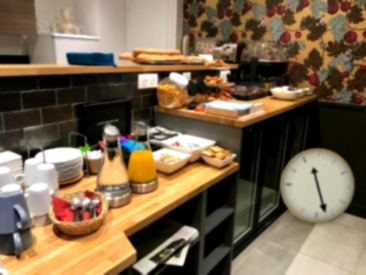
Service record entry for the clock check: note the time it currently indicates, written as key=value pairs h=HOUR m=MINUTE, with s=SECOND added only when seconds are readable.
h=11 m=27
